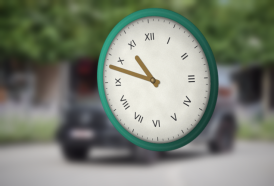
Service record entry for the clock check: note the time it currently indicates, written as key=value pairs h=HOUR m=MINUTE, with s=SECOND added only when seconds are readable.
h=10 m=48
